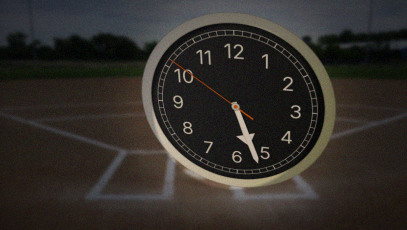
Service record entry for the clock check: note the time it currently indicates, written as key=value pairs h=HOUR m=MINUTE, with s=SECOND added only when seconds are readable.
h=5 m=26 s=51
